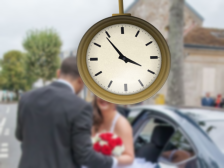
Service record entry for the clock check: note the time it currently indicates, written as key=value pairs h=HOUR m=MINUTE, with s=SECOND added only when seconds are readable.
h=3 m=54
